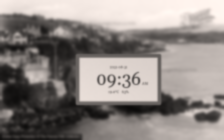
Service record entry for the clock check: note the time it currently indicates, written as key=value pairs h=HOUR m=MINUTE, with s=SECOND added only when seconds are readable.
h=9 m=36
